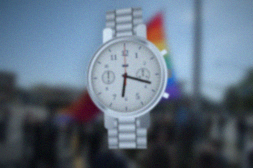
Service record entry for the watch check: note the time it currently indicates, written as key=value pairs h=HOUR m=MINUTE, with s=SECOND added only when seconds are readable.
h=6 m=18
